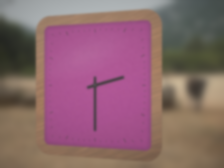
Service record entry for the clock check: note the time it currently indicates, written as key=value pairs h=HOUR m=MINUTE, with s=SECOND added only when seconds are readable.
h=2 m=30
